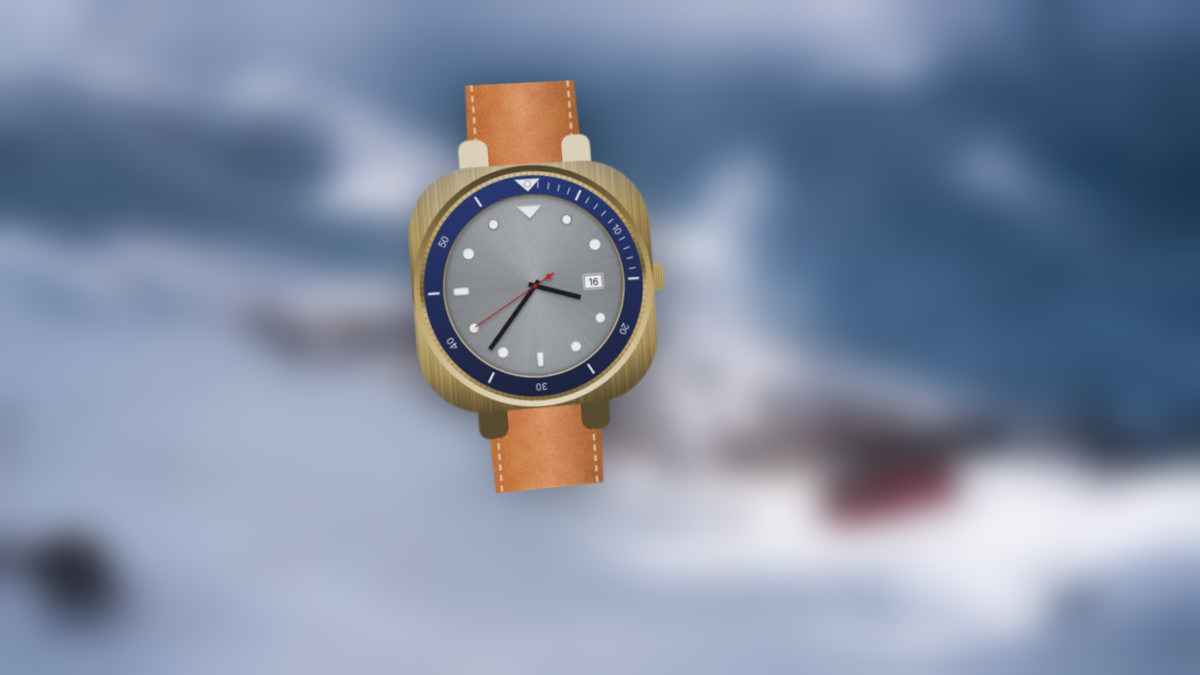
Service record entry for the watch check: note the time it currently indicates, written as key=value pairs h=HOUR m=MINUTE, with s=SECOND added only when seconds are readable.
h=3 m=36 s=40
